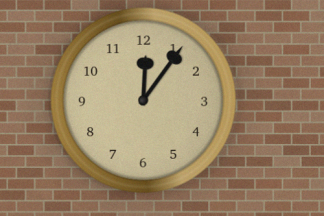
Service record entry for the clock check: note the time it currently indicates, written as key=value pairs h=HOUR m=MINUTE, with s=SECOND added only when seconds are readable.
h=12 m=6
